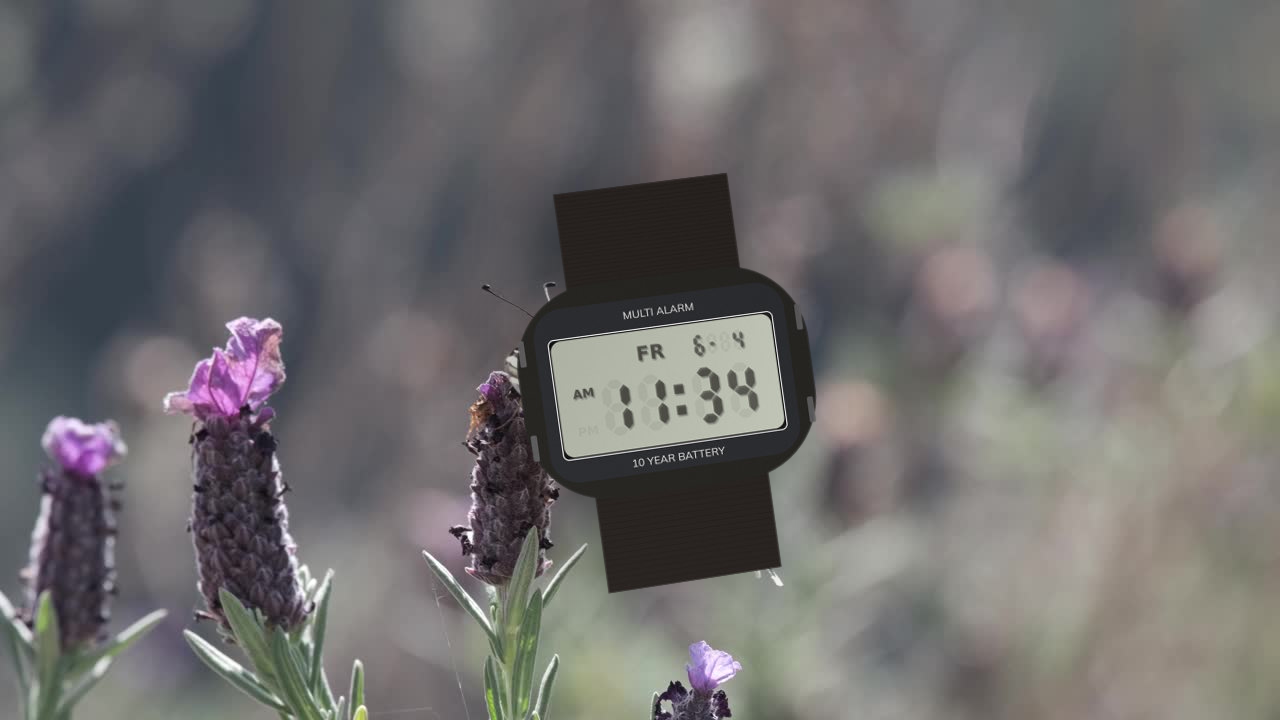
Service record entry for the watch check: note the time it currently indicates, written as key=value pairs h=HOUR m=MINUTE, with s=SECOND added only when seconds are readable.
h=11 m=34
